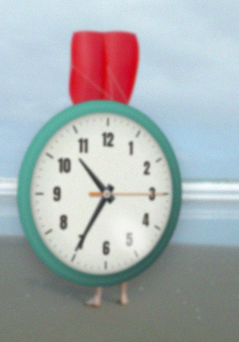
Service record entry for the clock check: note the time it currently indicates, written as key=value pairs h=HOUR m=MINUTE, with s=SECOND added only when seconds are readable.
h=10 m=35 s=15
